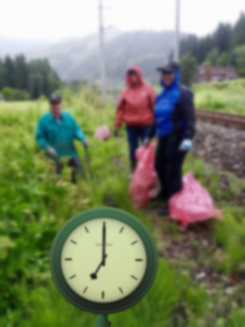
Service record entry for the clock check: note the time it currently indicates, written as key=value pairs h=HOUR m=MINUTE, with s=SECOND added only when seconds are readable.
h=7 m=0
